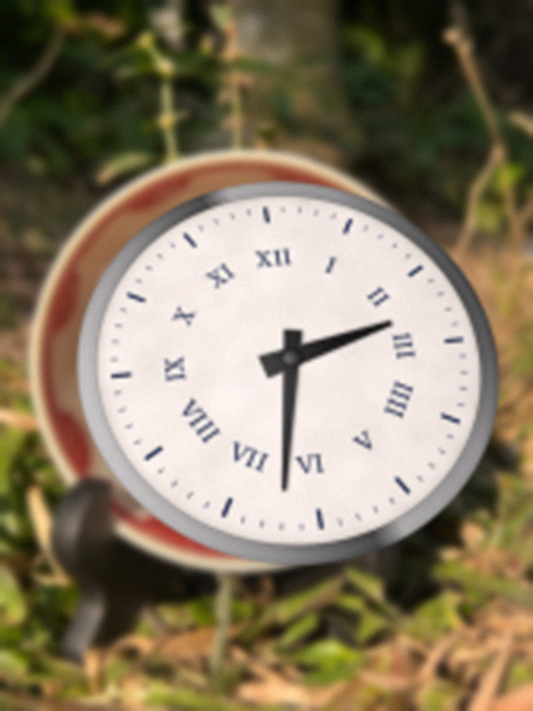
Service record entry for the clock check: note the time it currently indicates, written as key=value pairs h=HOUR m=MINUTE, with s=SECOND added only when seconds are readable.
h=2 m=32
